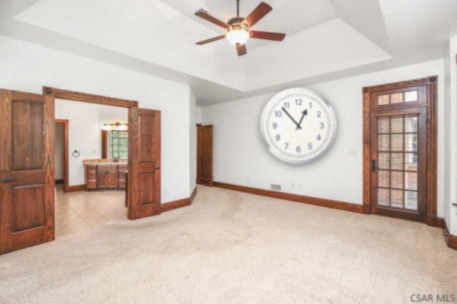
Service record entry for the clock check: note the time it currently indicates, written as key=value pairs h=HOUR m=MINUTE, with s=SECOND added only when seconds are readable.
h=12 m=53
